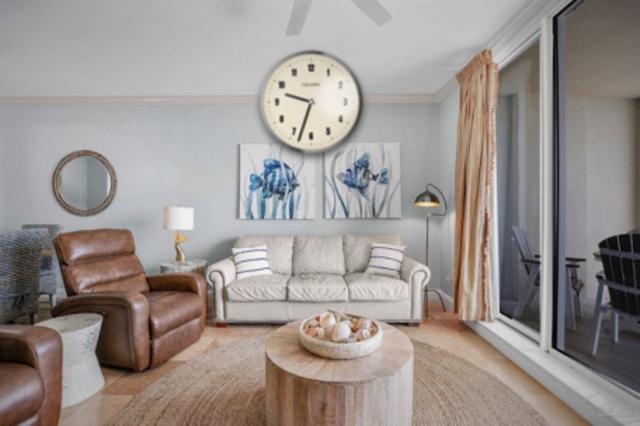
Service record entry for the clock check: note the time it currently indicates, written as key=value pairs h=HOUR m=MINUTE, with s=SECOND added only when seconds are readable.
h=9 m=33
